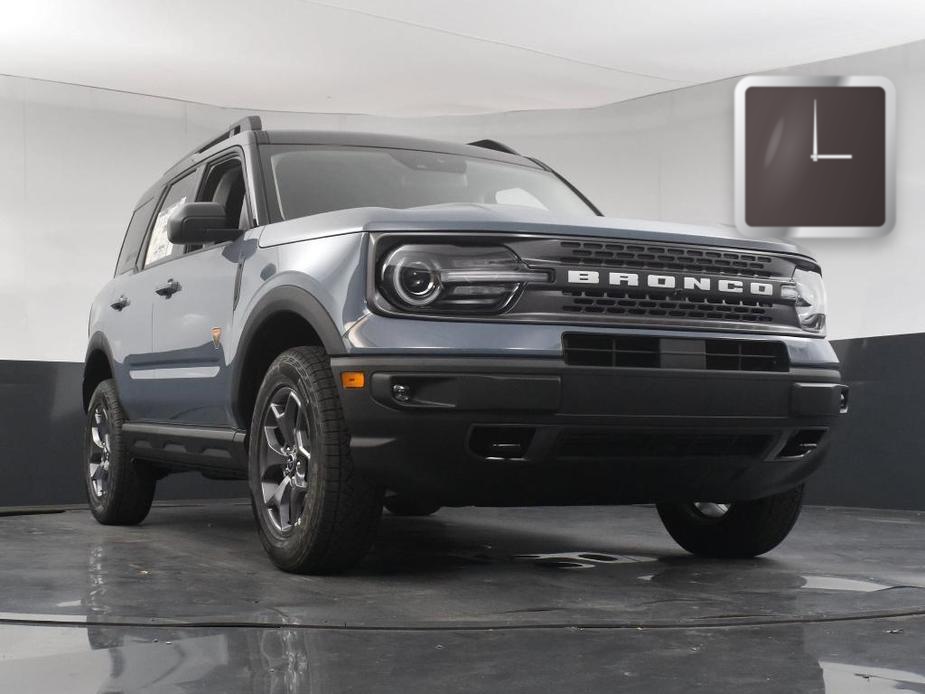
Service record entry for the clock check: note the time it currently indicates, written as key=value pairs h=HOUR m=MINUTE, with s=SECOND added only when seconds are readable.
h=3 m=0
